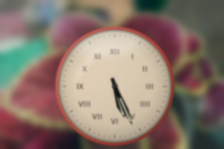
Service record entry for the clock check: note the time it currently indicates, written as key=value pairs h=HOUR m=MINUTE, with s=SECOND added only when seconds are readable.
h=5 m=26
